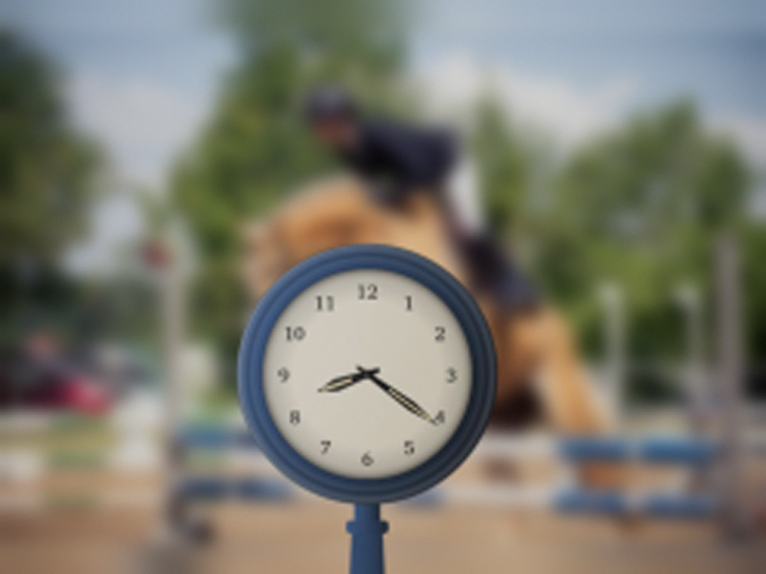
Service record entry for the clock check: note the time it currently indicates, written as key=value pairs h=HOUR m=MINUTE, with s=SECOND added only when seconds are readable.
h=8 m=21
